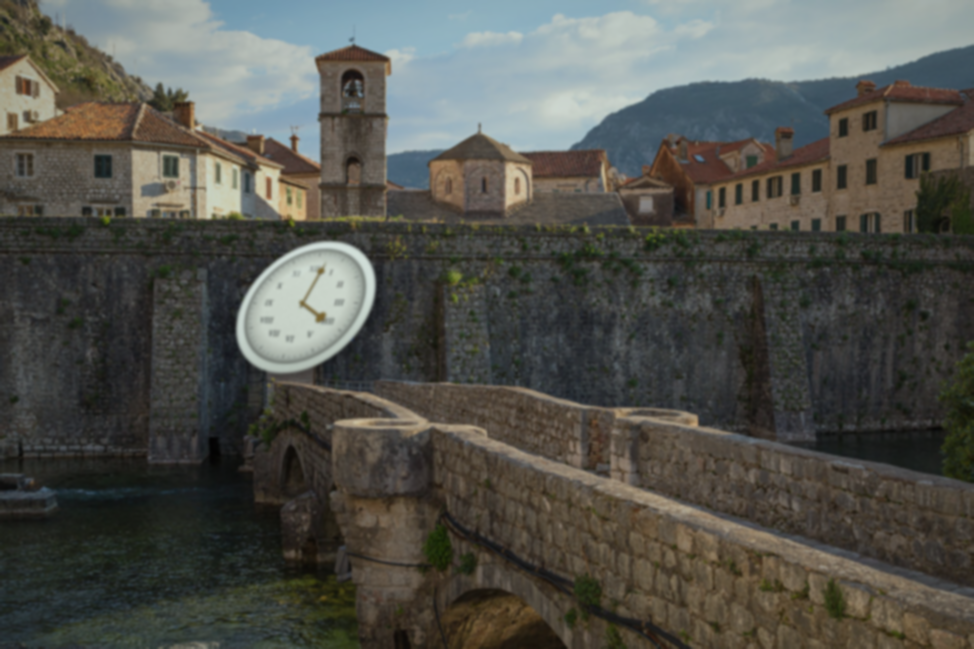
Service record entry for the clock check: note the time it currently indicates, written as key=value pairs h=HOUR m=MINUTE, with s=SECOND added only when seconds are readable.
h=4 m=2
